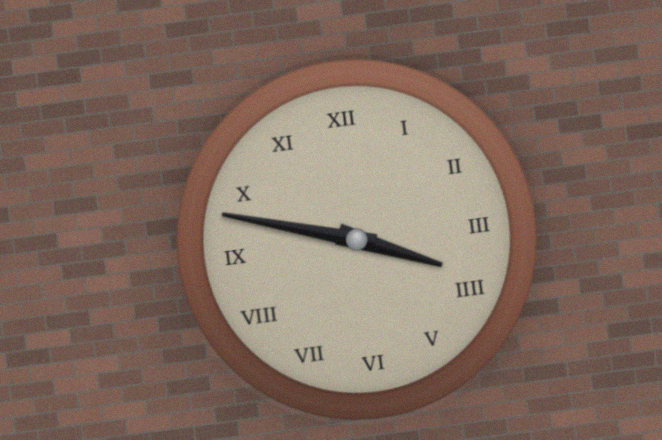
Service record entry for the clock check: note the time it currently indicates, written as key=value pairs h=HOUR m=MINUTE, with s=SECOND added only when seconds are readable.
h=3 m=48
